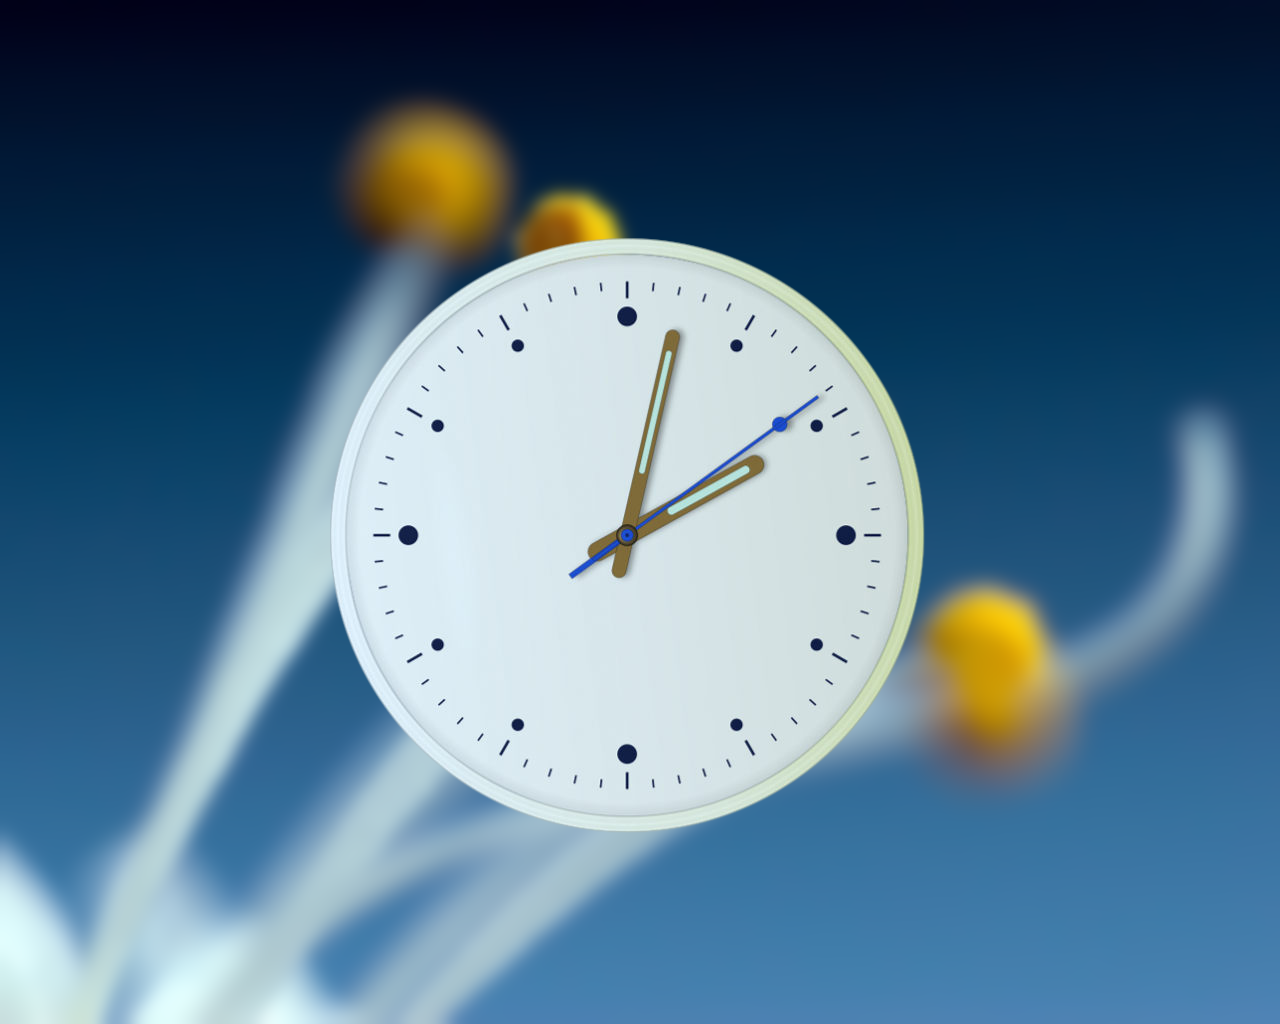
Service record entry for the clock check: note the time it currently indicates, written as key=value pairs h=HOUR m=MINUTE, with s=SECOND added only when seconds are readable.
h=2 m=2 s=9
